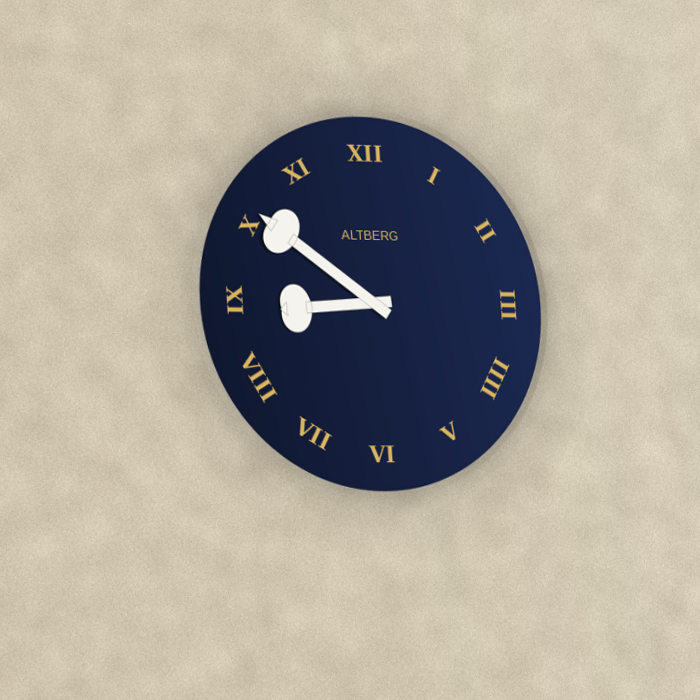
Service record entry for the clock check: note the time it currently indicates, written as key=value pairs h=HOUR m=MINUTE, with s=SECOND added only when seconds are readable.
h=8 m=51
